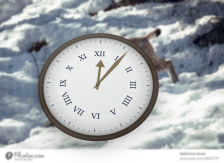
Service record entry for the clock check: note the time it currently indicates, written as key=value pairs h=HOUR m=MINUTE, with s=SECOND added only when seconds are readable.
h=12 m=6
